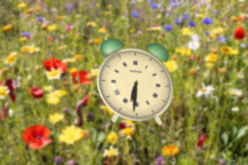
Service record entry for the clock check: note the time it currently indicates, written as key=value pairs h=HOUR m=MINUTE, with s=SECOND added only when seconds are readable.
h=6 m=31
